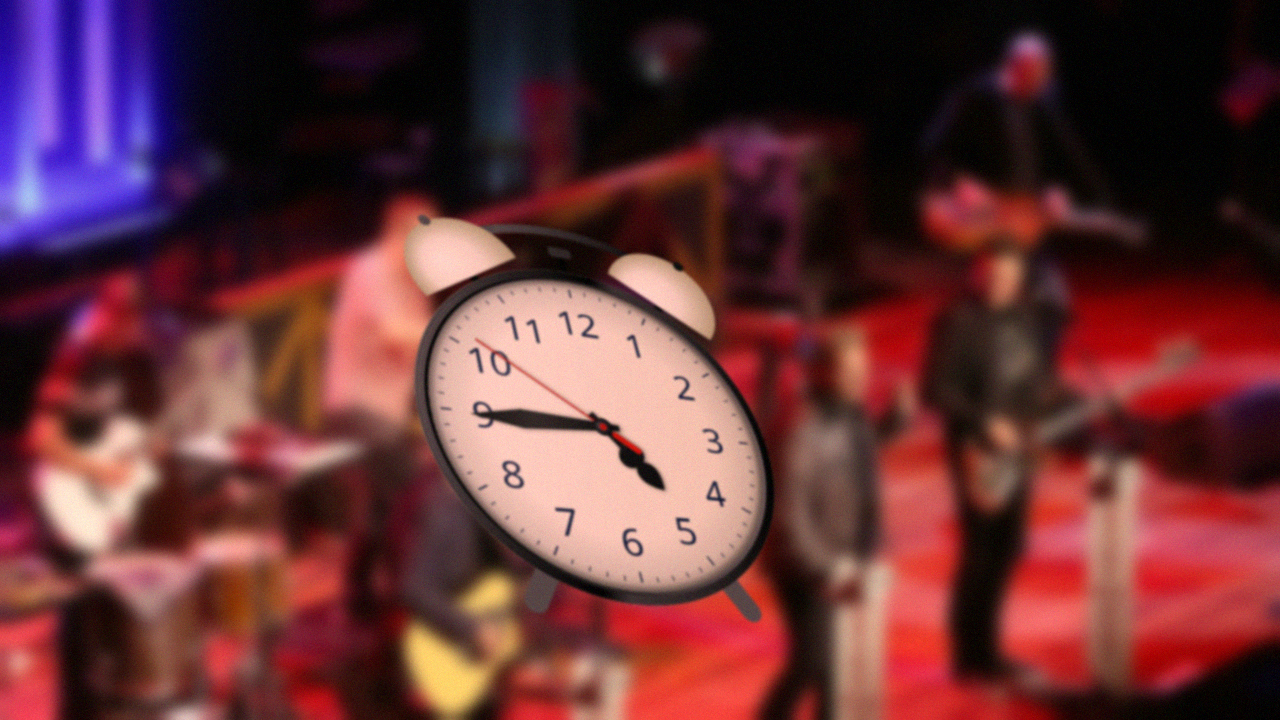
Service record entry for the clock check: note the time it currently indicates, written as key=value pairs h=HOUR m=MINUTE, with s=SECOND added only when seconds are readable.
h=4 m=44 s=51
